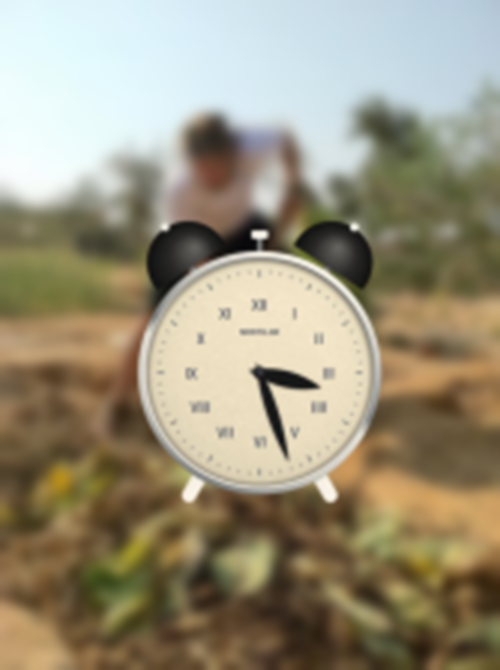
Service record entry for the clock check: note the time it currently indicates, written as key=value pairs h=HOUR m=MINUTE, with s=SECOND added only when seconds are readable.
h=3 m=27
